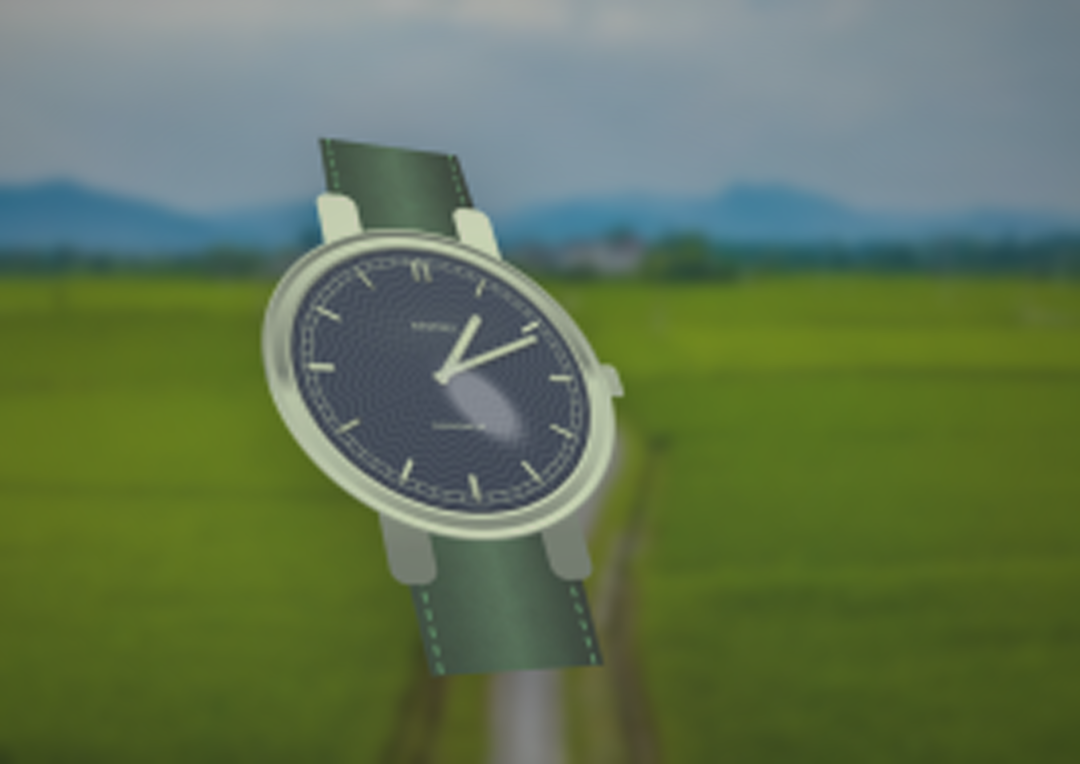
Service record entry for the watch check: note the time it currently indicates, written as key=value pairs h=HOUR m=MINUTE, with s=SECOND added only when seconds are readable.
h=1 m=11
